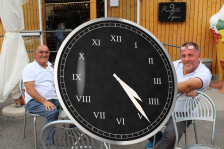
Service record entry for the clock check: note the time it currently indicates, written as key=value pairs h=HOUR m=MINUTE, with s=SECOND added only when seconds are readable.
h=4 m=24
